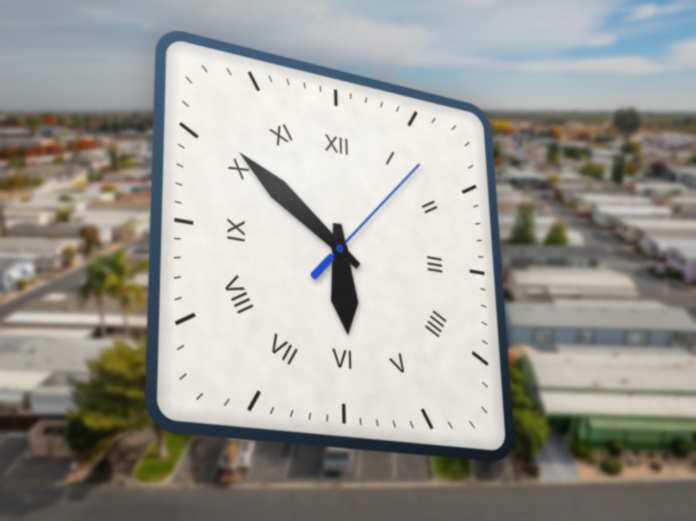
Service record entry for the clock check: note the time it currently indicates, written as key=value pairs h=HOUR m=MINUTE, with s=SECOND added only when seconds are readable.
h=5 m=51 s=7
